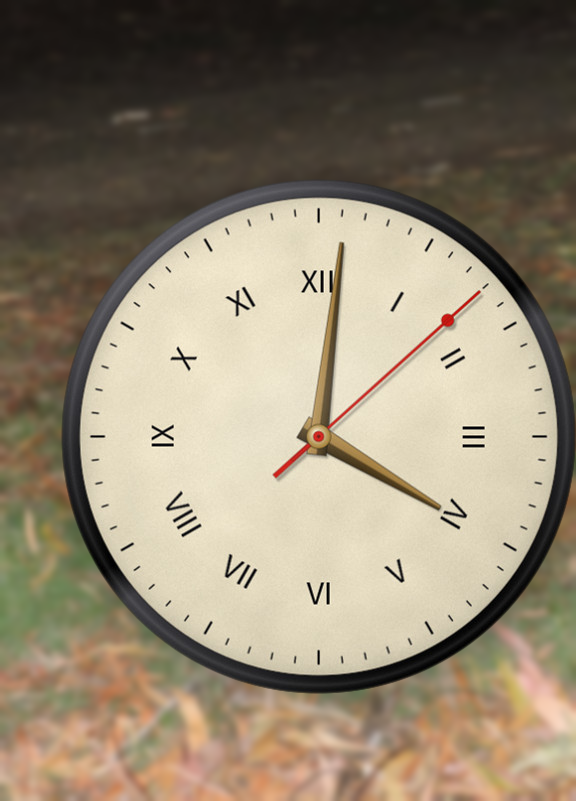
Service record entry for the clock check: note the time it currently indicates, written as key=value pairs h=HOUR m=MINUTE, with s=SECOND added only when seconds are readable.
h=4 m=1 s=8
